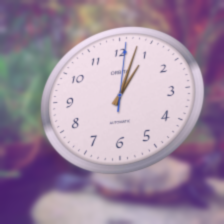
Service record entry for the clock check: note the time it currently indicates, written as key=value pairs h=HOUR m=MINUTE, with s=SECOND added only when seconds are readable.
h=1 m=3 s=1
